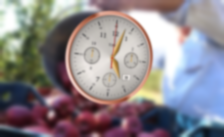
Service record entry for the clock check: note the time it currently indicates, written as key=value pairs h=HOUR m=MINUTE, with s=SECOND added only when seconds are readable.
h=5 m=3
